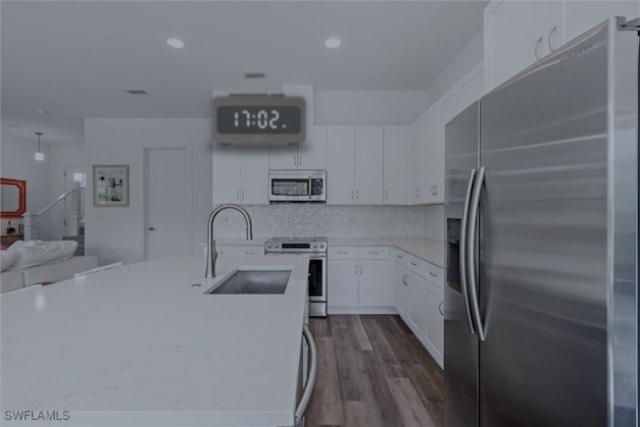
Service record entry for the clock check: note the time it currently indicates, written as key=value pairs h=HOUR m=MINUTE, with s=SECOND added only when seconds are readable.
h=17 m=2
